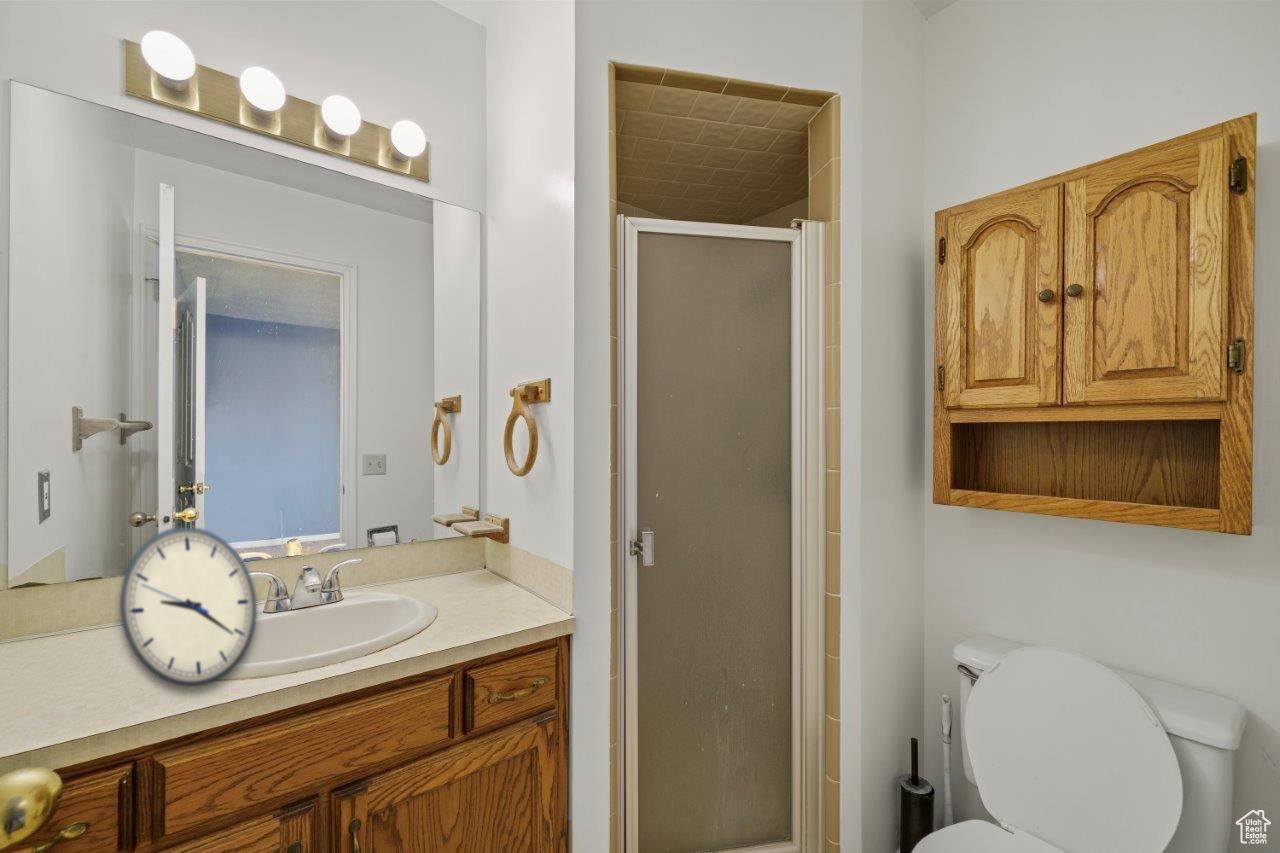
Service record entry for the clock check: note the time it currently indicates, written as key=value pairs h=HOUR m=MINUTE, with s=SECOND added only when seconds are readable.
h=9 m=20 s=49
